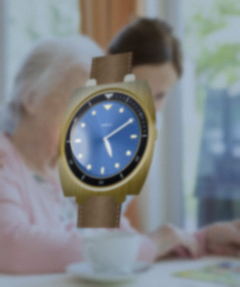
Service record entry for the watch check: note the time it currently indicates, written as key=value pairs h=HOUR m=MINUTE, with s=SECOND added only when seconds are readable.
h=5 m=10
